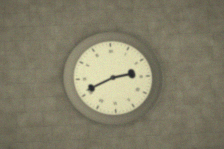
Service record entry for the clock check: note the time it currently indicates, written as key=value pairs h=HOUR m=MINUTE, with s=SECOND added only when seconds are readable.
h=2 m=41
